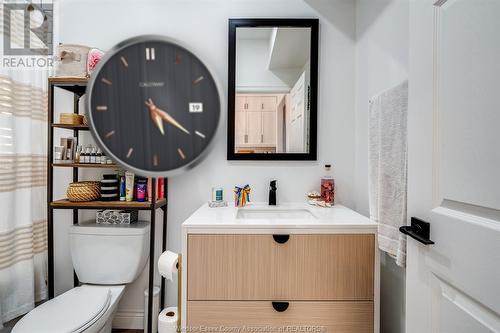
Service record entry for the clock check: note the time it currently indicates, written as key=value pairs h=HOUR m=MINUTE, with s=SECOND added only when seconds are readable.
h=5 m=21
